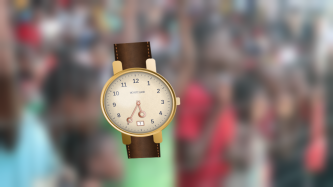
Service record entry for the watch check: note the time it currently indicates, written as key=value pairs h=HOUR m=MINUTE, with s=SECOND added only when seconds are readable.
h=5 m=35
